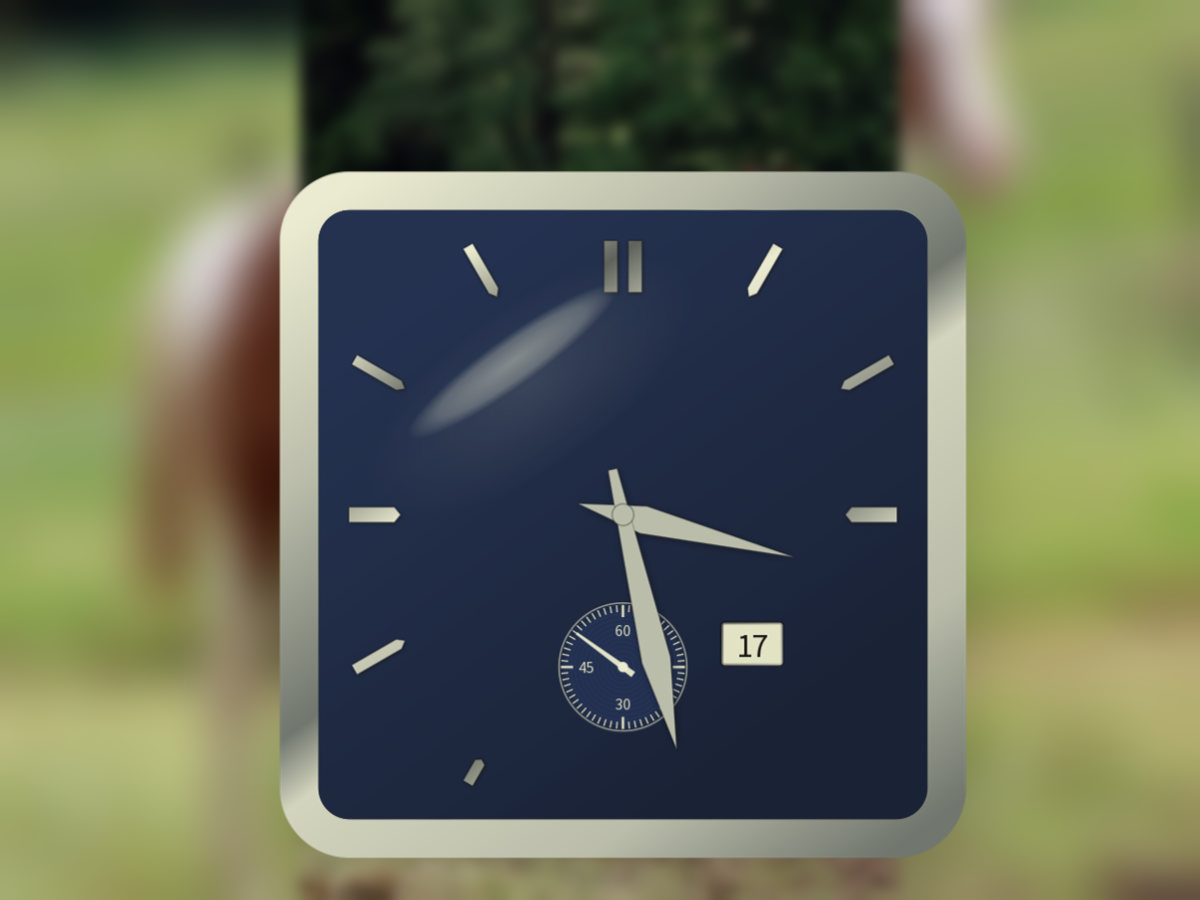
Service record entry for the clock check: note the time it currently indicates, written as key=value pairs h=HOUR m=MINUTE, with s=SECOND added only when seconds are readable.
h=3 m=27 s=51
